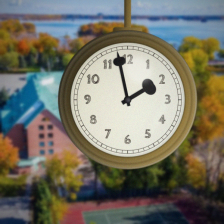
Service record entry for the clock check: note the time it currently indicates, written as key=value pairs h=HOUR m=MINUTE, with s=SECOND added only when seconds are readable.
h=1 m=58
